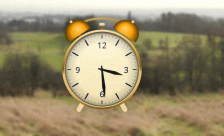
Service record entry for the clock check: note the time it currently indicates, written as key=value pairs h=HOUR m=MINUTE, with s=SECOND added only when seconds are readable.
h=3 m=29
